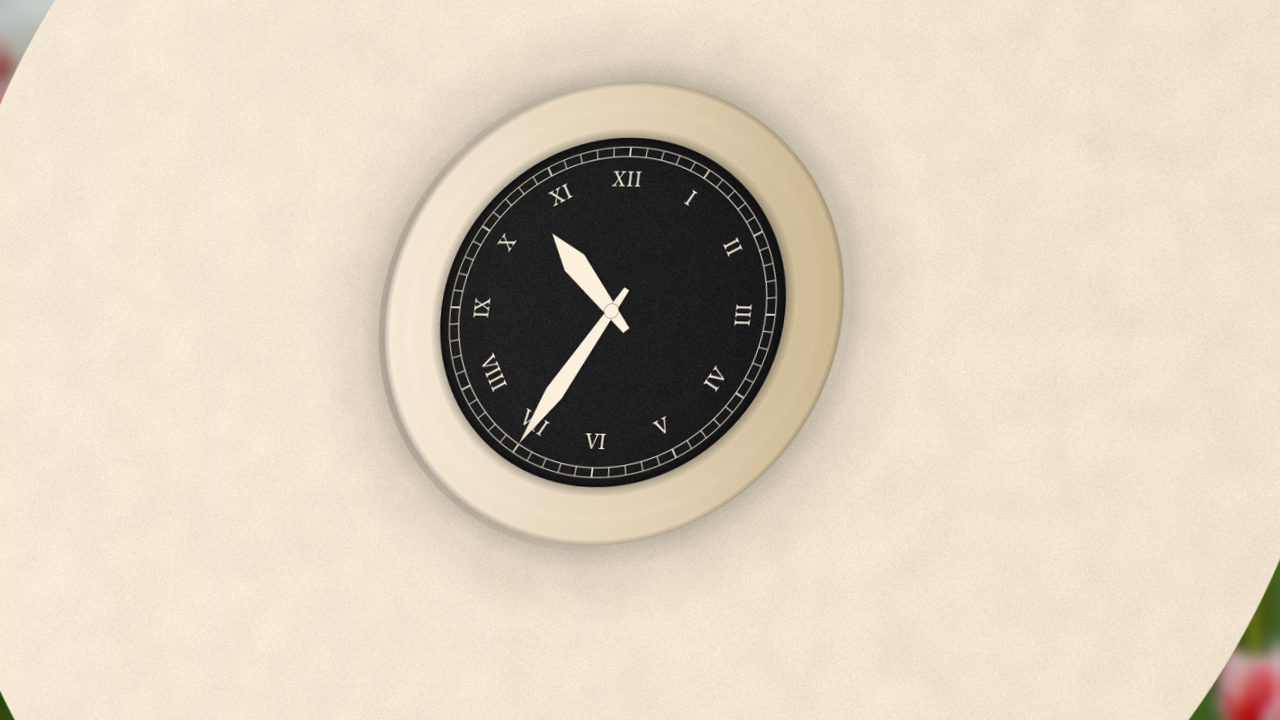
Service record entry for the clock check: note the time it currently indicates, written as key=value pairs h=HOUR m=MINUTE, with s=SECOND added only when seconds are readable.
h=10 m=35
